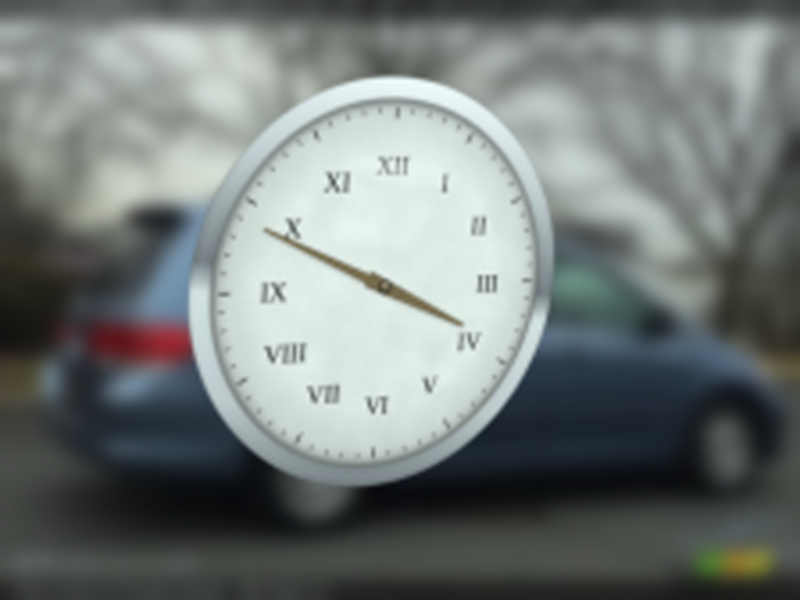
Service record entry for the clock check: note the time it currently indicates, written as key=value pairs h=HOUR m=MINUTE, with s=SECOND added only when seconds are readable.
h=3 m=49
